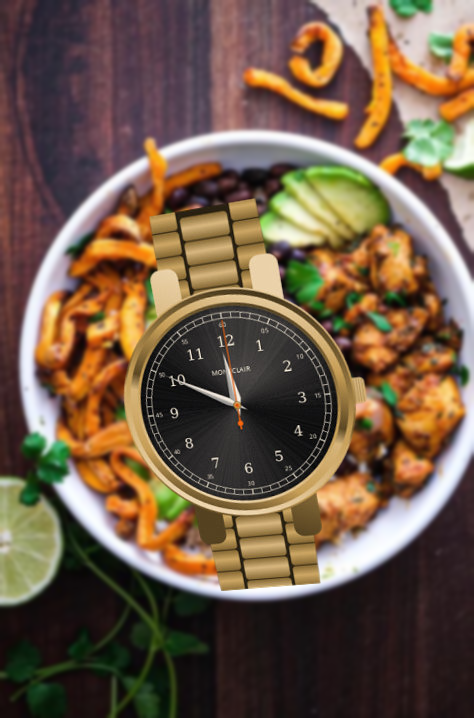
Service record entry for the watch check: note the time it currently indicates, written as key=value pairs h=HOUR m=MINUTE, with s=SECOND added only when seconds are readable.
h=11 m=50 s=0
